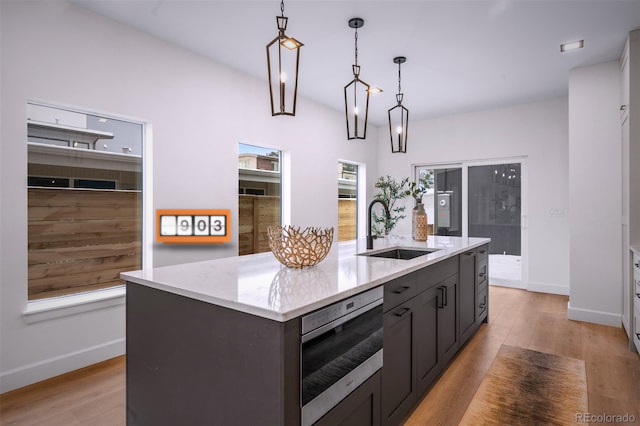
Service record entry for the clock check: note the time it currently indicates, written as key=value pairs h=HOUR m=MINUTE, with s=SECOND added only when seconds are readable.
h=9 m=3
